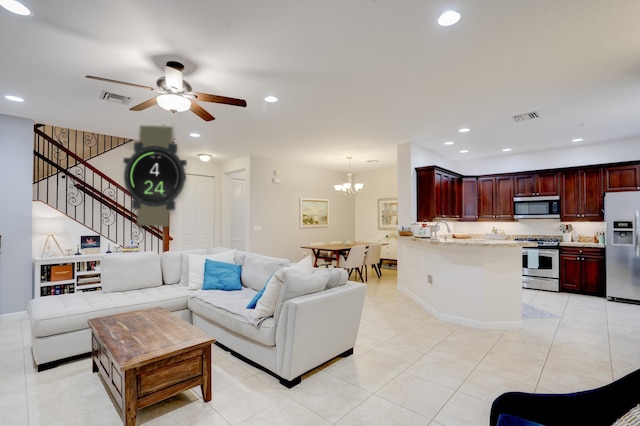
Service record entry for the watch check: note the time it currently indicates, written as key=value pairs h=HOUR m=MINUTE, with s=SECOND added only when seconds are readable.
h=4 m=24
